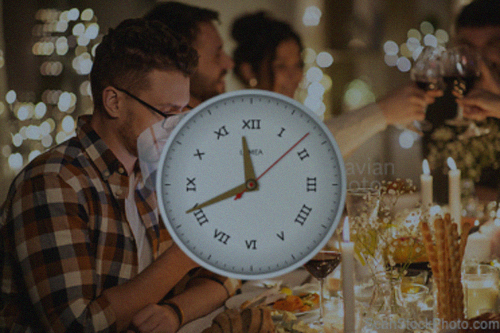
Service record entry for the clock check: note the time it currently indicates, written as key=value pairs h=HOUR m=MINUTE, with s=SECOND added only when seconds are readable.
h=11 m=41 s=8
